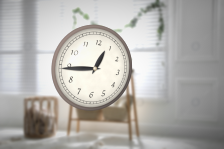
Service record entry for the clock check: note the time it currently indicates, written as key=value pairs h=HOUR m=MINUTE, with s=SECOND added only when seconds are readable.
h=12 m=44
